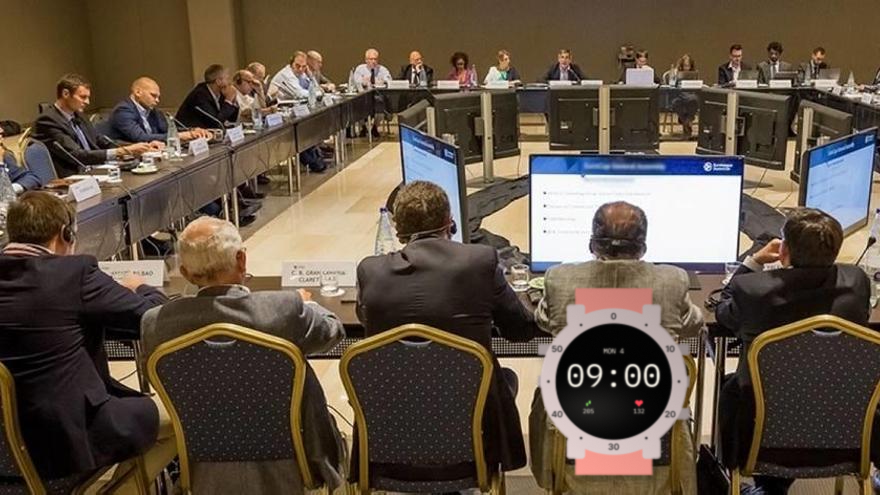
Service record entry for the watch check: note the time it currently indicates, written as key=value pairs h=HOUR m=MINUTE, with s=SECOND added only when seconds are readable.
h=9 m=0
